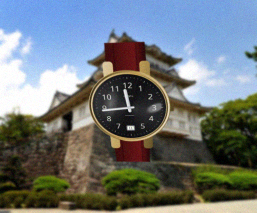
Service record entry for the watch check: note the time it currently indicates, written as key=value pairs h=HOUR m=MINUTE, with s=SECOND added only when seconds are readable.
h=11 m=44
